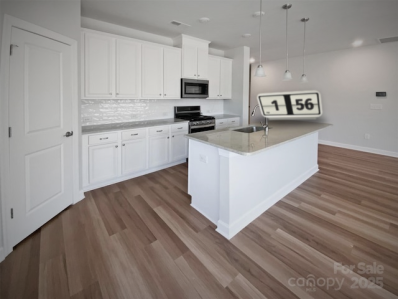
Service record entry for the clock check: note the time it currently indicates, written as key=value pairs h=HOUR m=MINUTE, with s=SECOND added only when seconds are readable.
h=1 m=56
